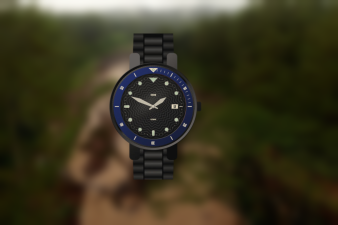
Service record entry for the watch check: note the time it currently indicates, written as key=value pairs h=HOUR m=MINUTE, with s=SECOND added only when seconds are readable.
h=1 m=49
